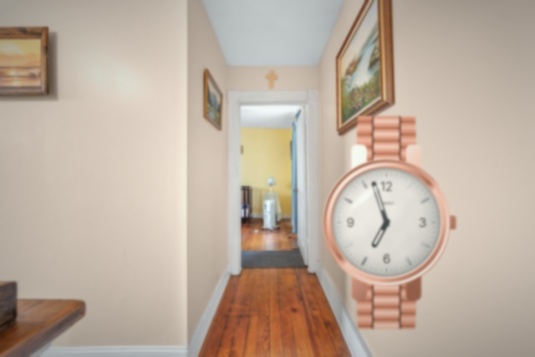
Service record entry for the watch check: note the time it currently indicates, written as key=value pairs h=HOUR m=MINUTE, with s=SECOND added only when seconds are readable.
h=6 m=57
